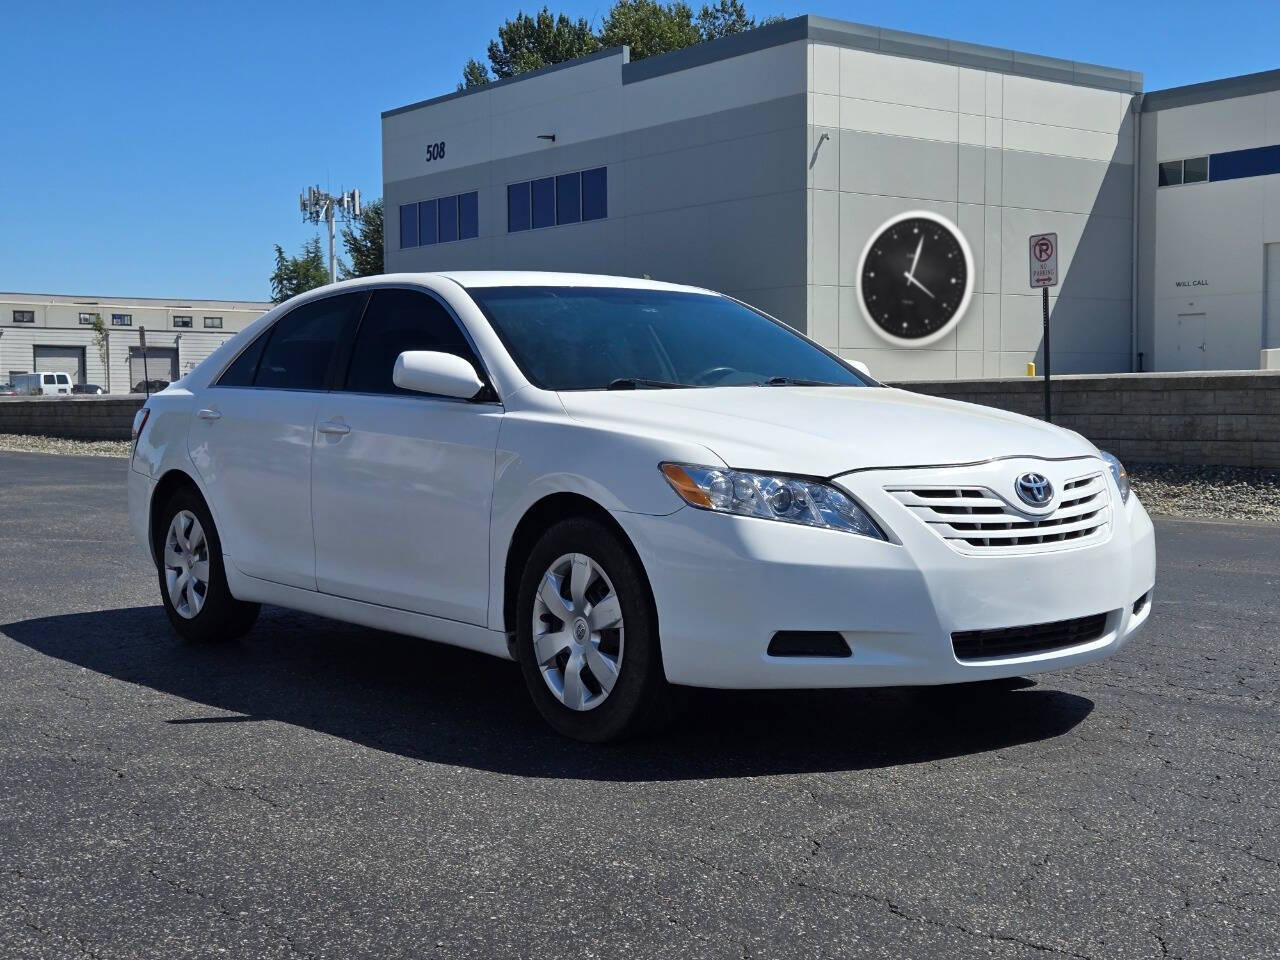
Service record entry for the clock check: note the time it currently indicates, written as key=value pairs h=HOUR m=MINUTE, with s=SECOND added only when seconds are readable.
h=4 m=2
